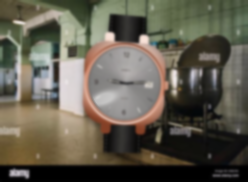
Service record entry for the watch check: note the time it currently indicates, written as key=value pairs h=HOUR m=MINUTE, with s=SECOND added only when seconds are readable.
h=9 m=14
